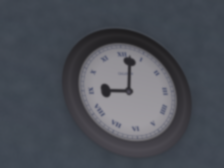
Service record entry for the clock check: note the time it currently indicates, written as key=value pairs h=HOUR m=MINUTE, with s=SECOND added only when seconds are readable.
h=9 m=2
